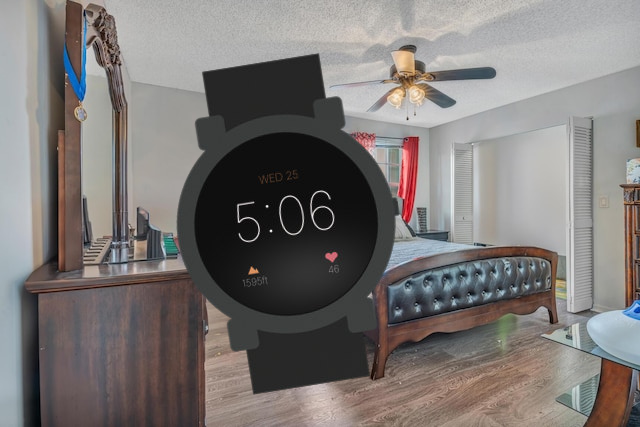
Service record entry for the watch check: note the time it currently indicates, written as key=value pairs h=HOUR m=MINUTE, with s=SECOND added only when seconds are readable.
h=5 m=6
